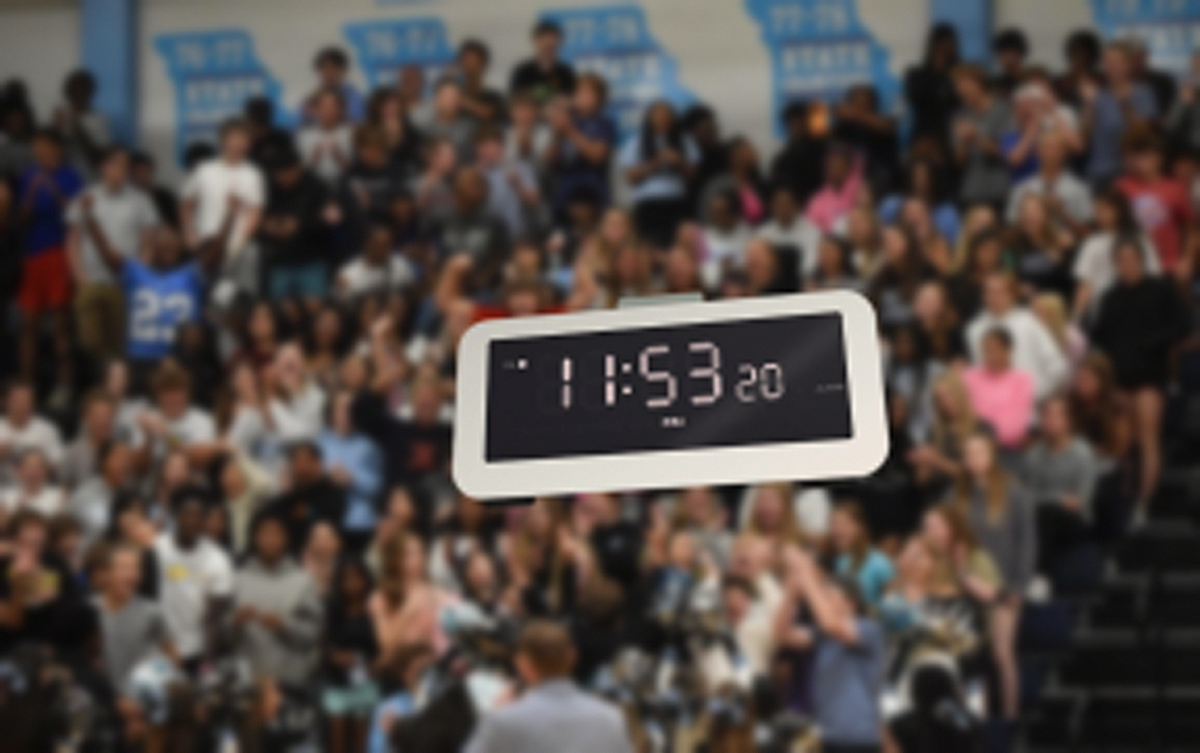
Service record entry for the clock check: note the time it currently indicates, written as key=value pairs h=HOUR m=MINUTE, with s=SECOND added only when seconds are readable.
h=11 m=53 s=20
